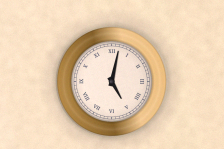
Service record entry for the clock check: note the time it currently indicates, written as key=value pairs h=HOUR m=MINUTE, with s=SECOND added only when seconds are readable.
h=5 m=2
